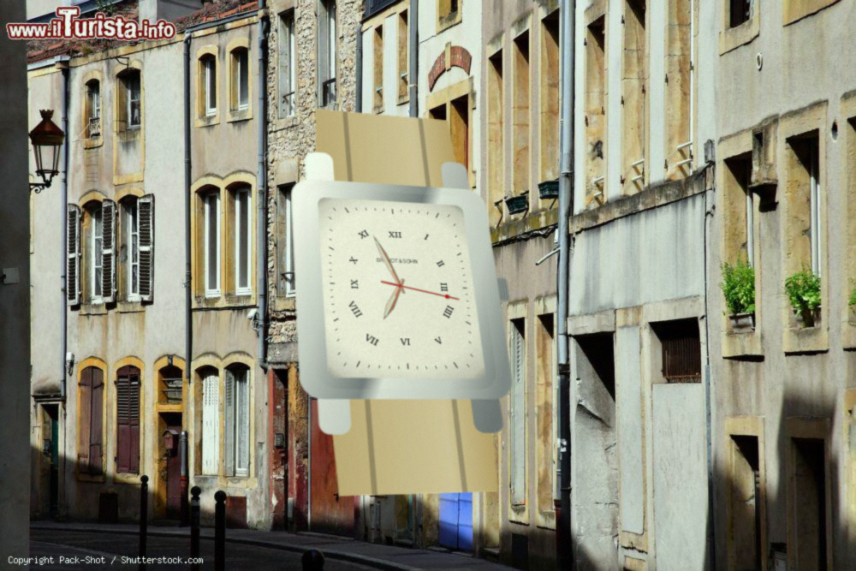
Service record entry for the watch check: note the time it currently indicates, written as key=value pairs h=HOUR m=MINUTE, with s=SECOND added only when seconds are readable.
h=6 m=56 s=17
